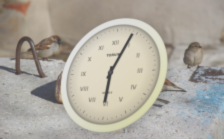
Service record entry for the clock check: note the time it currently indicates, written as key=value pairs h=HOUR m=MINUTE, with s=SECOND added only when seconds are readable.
h=6 m=4
